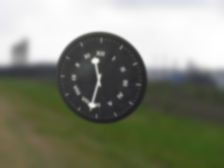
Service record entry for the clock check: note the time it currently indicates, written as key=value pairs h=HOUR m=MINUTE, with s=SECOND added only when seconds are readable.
h=11 m=32
